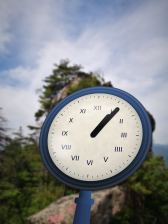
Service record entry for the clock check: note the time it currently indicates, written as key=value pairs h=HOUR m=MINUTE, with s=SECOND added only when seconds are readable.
h=1 m=6
